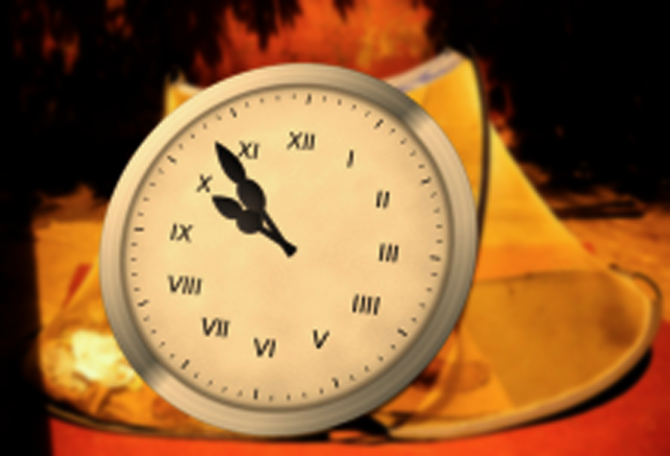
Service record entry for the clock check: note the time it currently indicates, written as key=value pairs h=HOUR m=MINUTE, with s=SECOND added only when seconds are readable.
h=9 m=53
